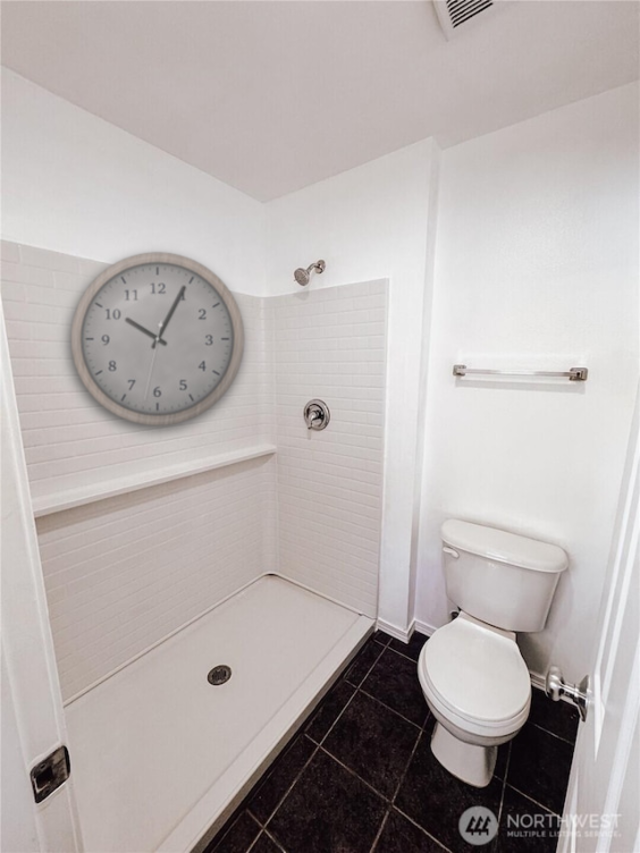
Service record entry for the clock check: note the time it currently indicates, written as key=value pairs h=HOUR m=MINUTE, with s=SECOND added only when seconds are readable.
h=10 m=4 s=32
